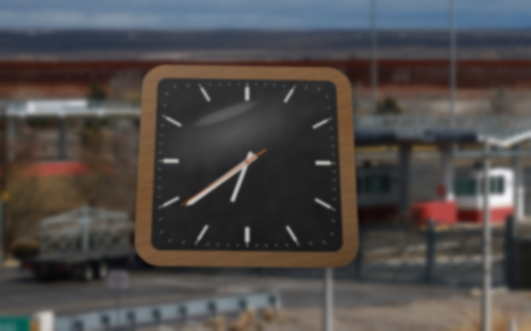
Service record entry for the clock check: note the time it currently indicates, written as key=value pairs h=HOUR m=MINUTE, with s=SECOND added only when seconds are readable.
h=6 m=38 s=39
